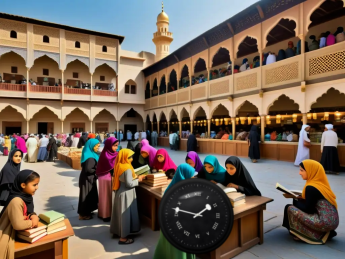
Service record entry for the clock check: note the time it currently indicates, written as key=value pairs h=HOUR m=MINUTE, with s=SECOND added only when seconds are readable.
h=1 m=47
